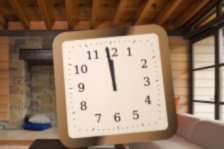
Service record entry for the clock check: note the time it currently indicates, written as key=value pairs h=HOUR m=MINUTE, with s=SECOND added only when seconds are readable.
h=11 m=59
